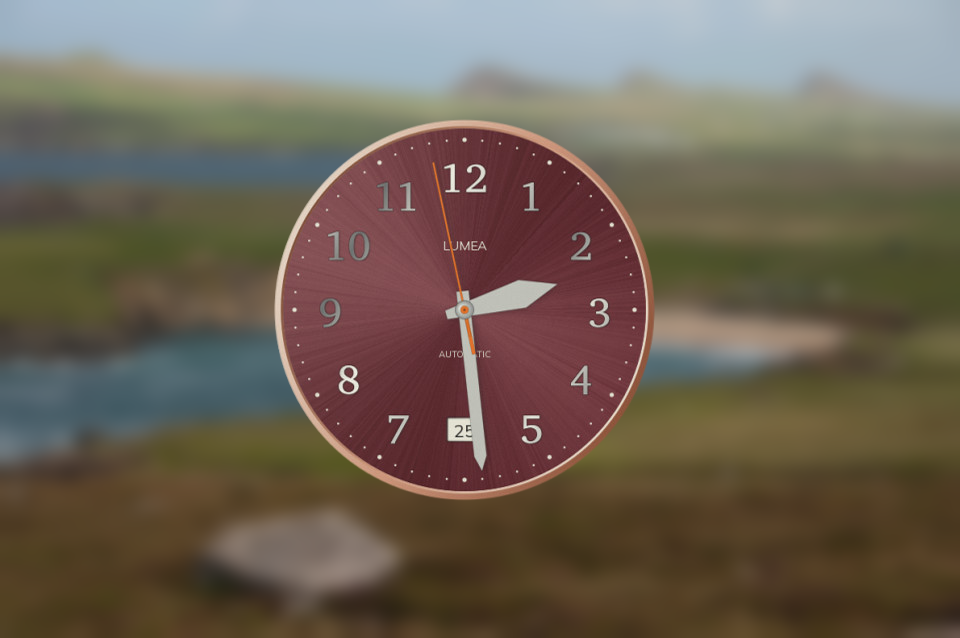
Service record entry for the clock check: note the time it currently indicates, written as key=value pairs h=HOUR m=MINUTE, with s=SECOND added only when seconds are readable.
h=2 m=28 s=58
